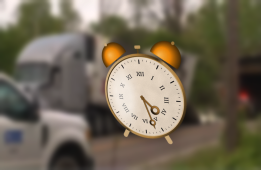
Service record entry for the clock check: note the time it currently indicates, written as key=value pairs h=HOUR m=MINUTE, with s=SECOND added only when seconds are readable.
h=4 m=27
